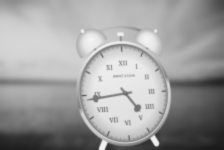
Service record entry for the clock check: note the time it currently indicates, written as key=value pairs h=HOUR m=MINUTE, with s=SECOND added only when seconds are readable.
h=4 m=44
